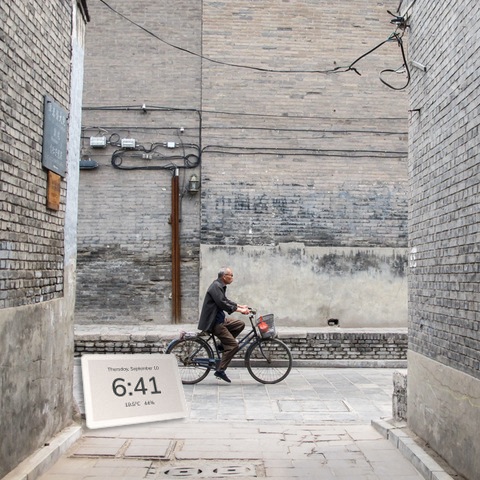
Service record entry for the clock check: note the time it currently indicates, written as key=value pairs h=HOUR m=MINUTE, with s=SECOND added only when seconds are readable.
h=6 m=41
